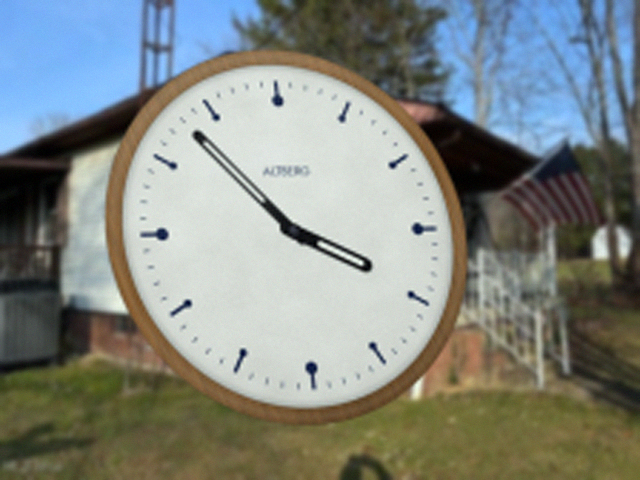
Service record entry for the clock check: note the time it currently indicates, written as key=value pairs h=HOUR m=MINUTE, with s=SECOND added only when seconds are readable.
h=3 m=53
